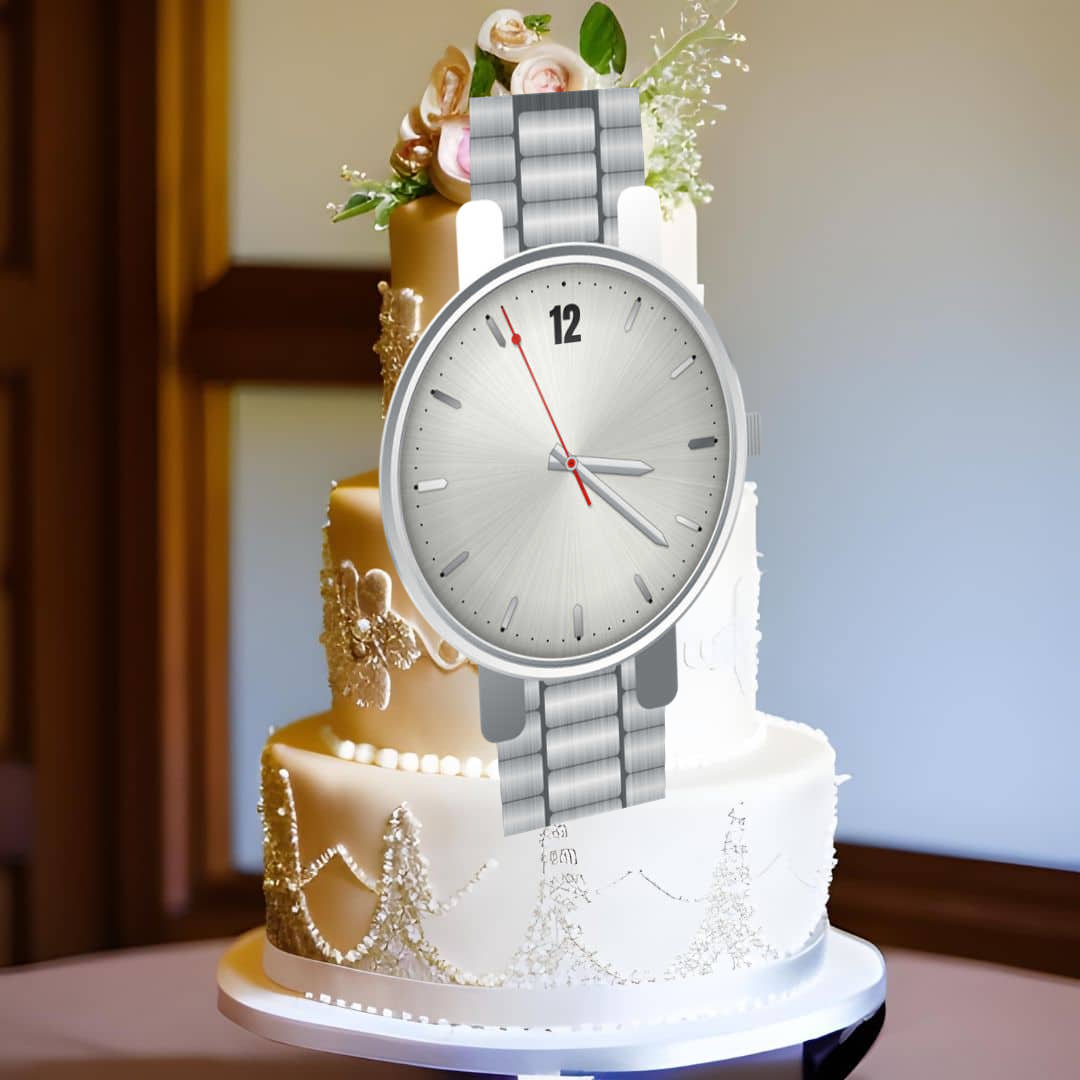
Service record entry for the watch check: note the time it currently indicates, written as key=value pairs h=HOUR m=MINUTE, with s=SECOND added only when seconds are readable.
h=3 m=21 s=56
